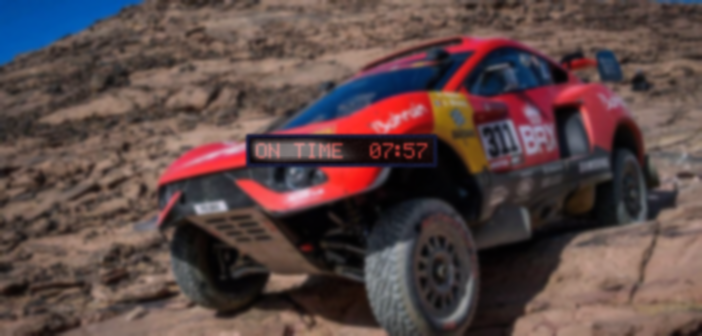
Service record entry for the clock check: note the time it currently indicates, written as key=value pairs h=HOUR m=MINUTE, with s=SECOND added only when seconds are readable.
h=7 m=57
